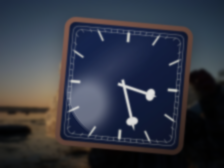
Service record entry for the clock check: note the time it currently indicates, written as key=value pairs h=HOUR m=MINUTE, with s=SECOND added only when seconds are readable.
h=3 m=27
